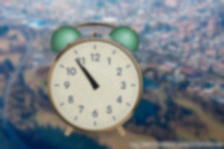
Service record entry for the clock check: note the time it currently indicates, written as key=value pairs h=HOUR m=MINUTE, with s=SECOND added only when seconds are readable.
h=10 m=54
